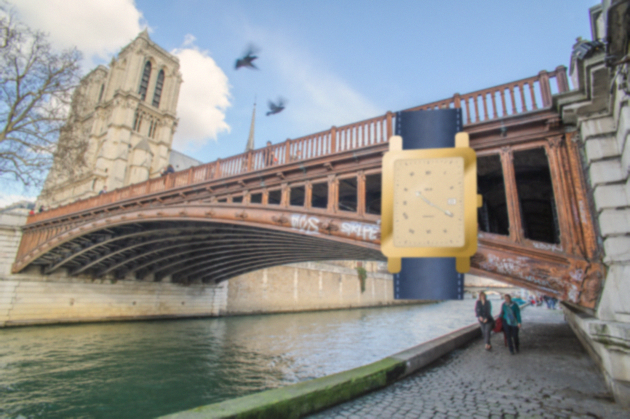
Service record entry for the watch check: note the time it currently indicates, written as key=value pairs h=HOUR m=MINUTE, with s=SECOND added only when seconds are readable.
h=10 m=20
